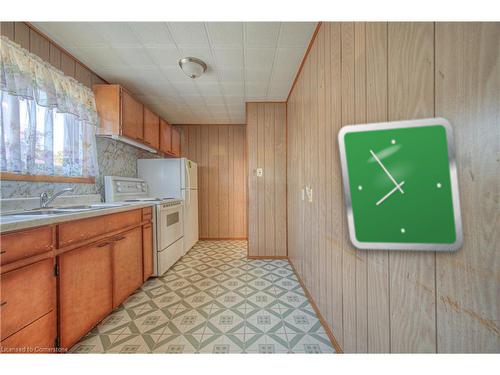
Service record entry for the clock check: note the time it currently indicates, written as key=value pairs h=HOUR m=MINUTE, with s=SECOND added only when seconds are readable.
h=7 m=54
